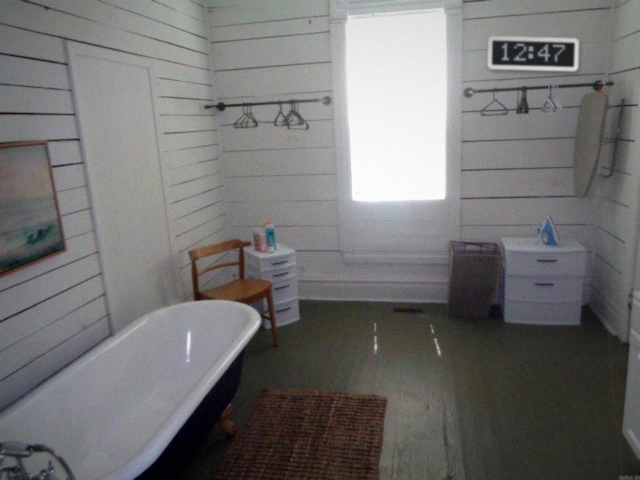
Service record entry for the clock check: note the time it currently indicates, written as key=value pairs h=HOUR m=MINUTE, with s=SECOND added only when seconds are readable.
h=12 m=47
